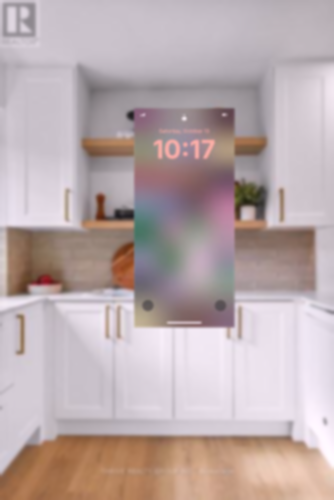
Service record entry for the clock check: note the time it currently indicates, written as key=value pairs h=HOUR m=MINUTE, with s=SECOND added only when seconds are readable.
h=10 m=17
